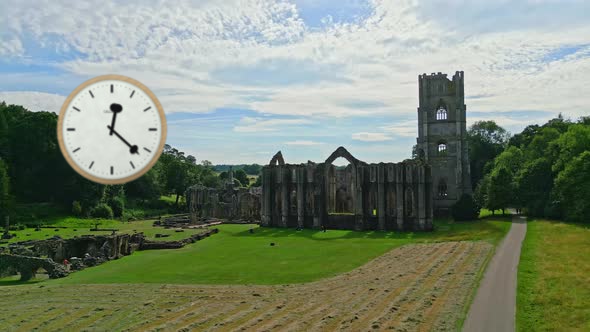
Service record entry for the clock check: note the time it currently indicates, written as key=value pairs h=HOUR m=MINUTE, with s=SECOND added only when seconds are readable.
h=12 m=22
